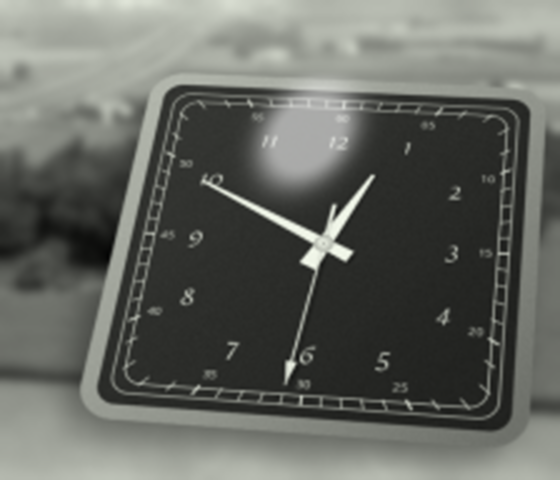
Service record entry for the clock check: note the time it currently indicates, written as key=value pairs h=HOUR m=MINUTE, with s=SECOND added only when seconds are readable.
h=12 m=49 s=31
